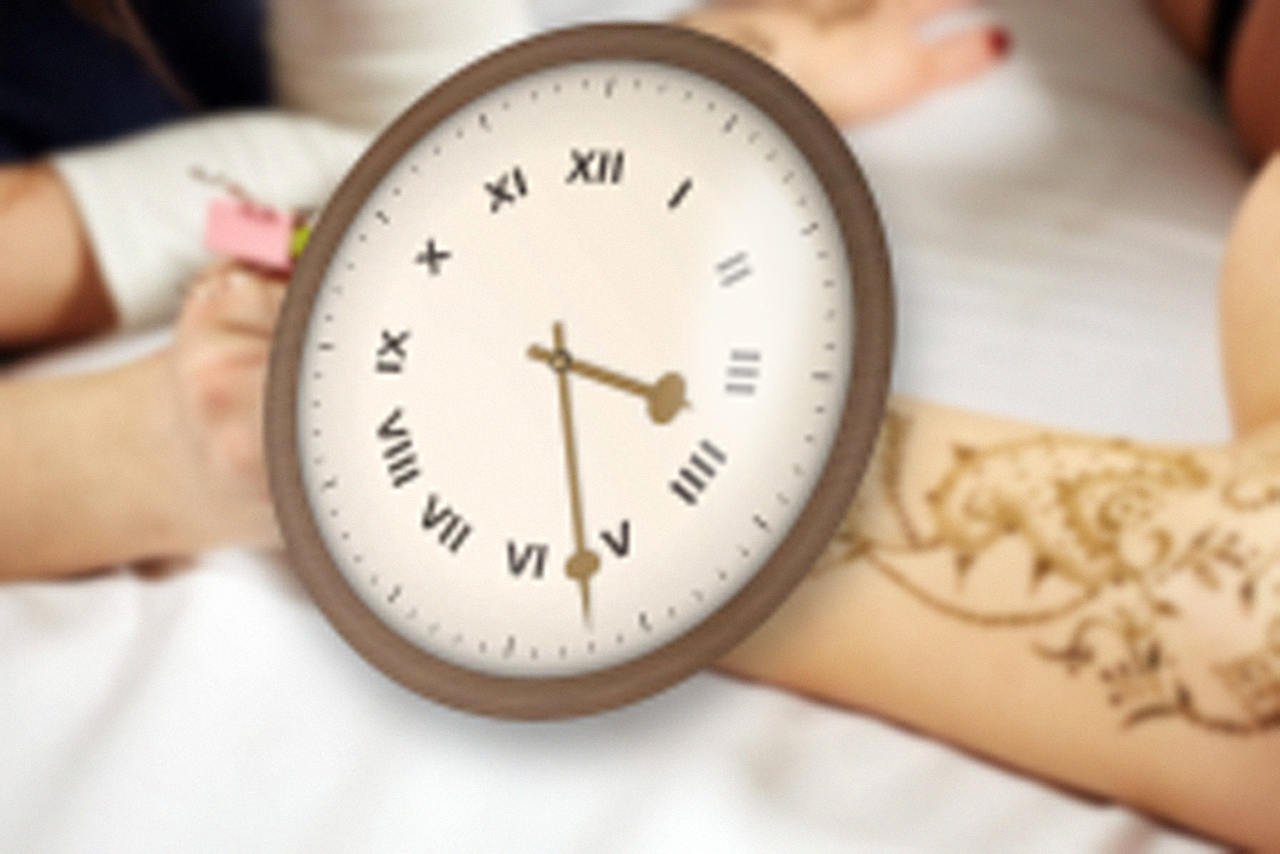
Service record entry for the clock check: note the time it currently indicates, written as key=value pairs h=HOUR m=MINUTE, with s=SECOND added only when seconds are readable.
h=3 m=27
